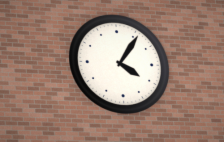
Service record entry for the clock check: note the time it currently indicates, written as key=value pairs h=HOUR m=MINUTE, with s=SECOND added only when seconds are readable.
h=4 m=6
